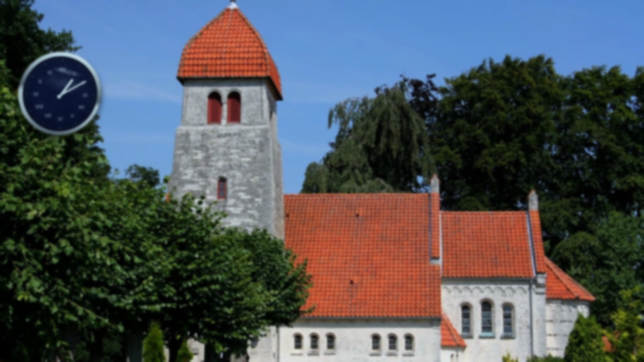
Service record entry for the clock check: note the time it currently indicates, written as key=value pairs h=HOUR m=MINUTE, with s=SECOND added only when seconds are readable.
h=1 m=10
